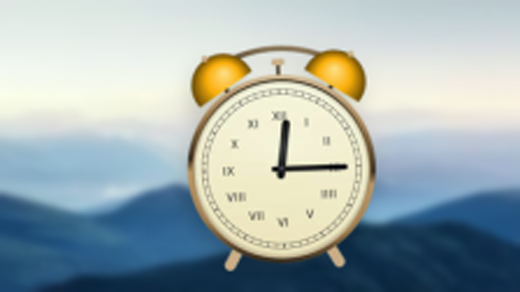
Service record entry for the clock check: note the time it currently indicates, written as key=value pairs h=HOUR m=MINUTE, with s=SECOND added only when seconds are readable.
h=12 m=15
